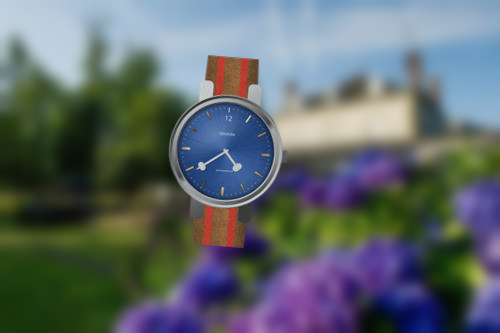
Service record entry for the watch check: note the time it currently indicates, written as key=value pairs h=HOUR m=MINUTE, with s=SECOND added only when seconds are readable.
h=4 m=39
